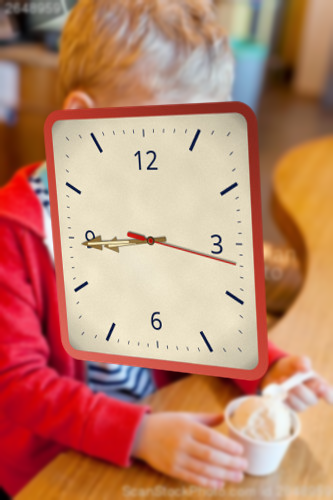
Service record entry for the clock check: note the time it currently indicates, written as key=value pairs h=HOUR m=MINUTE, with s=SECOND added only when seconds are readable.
h=8 m=44 s=17
